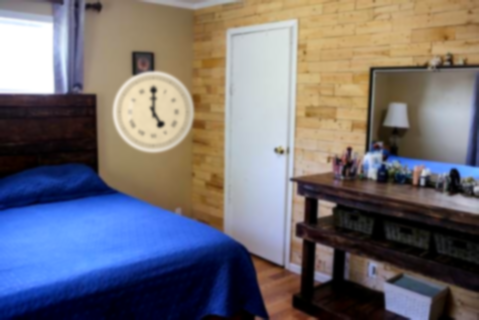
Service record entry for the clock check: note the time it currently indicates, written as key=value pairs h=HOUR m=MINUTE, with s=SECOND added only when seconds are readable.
h=5 m=0
